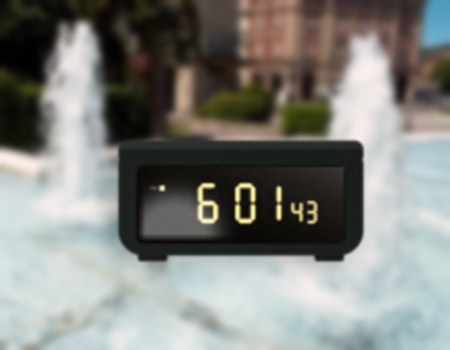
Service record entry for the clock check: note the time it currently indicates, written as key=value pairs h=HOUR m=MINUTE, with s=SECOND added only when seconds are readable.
h=6 m=1 s=43
